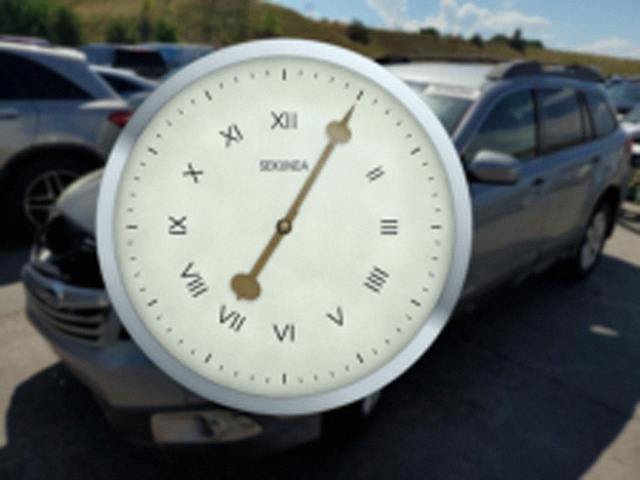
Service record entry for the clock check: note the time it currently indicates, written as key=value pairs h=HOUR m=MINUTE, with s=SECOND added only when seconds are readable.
h=7 m=5
